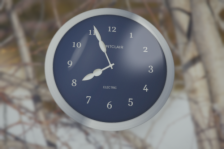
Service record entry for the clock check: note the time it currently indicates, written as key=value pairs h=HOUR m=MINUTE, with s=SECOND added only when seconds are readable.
h=7 m=56
